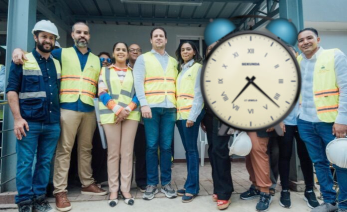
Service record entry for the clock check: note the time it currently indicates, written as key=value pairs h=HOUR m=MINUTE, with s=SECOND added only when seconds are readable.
h=7 m=22
